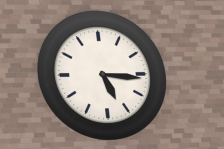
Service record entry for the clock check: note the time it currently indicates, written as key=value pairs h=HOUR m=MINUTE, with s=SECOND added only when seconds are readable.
h=5 m=16
